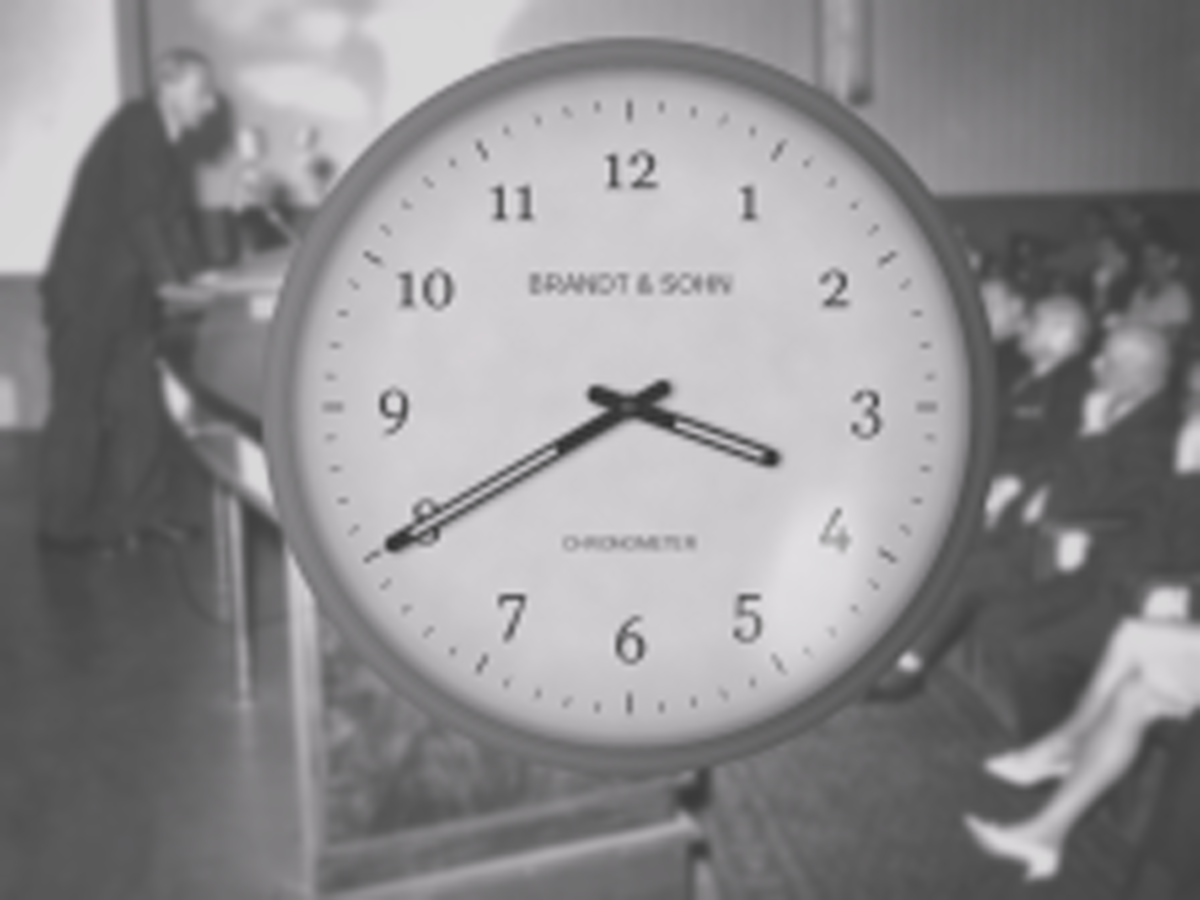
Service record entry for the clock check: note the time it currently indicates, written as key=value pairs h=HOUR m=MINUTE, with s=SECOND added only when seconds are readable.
h=3 m=40
